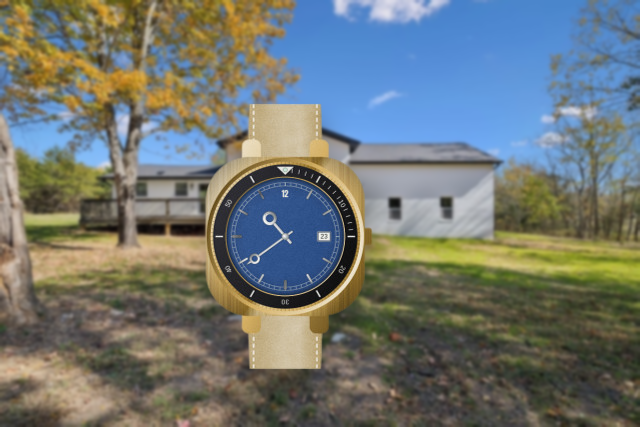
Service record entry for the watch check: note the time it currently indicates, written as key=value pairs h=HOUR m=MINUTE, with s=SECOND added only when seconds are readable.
h=10 m=39
